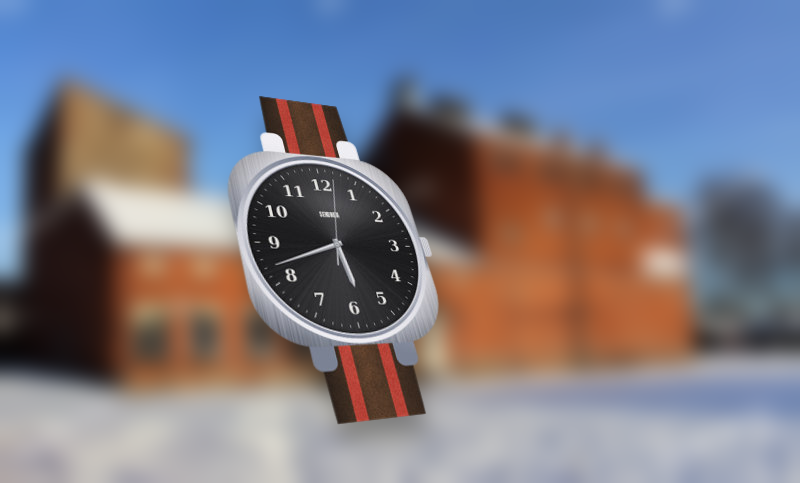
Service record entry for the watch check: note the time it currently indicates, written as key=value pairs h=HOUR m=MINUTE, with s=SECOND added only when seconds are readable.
h=5 m=42 s=2
